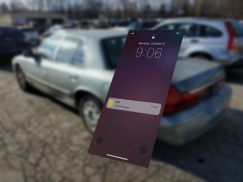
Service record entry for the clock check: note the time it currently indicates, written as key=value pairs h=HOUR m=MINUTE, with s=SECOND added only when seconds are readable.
h=9 m=6
